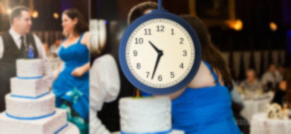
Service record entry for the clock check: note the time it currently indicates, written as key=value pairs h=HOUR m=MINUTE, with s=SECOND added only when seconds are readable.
h=10 m=33
